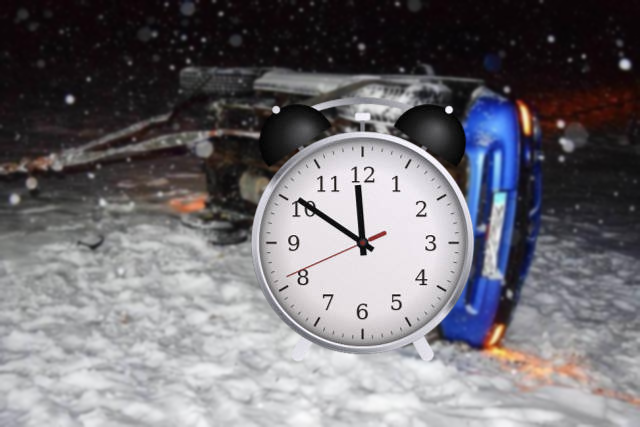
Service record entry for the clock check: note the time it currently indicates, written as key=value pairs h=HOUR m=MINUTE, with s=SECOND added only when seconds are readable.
h=11 m=50 s=41
